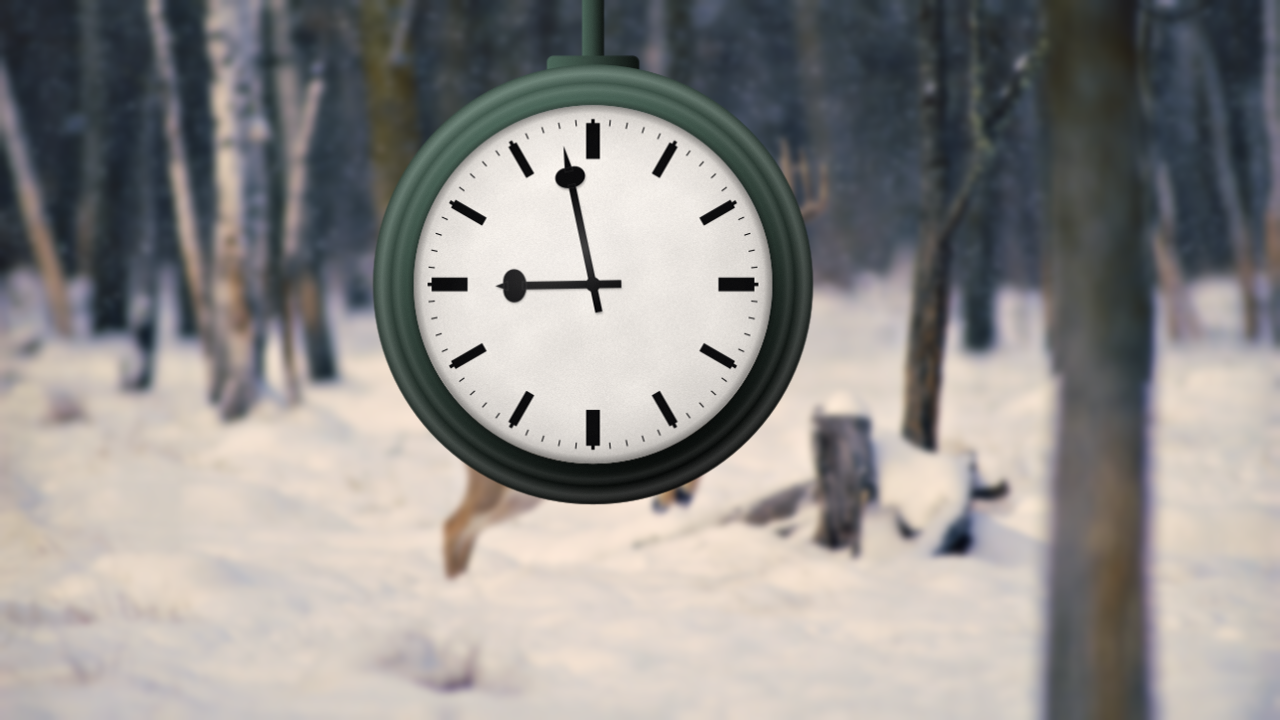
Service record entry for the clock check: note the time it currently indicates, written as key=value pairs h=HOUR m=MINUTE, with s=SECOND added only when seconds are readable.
h=8 m=58
